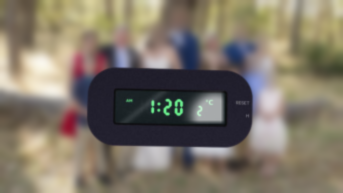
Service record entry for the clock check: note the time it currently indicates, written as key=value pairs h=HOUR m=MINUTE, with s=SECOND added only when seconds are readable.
h=1 m=20
